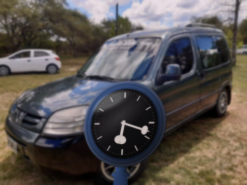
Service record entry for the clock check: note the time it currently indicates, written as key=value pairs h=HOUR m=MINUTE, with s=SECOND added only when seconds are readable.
h=6 m=18
